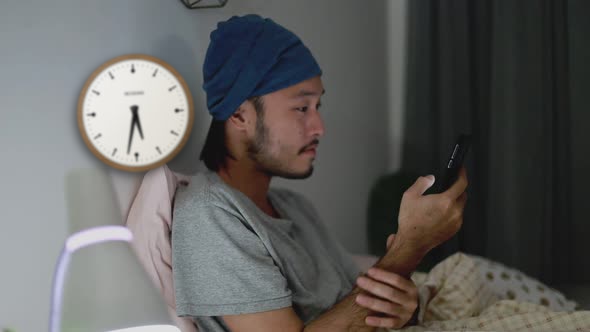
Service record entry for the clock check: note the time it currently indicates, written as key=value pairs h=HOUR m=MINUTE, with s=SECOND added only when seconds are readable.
h=5 m=32
